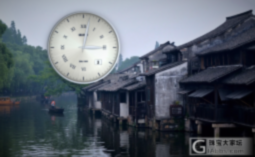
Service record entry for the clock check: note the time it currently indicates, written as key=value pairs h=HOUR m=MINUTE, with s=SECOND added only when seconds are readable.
h=3 m=2
